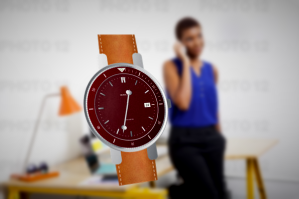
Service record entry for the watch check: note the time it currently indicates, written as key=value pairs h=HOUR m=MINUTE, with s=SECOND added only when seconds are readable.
h=12 m=33
